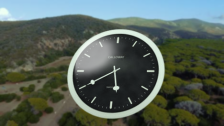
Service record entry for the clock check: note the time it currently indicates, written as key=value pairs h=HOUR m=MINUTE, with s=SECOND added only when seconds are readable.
h=5 m=40
